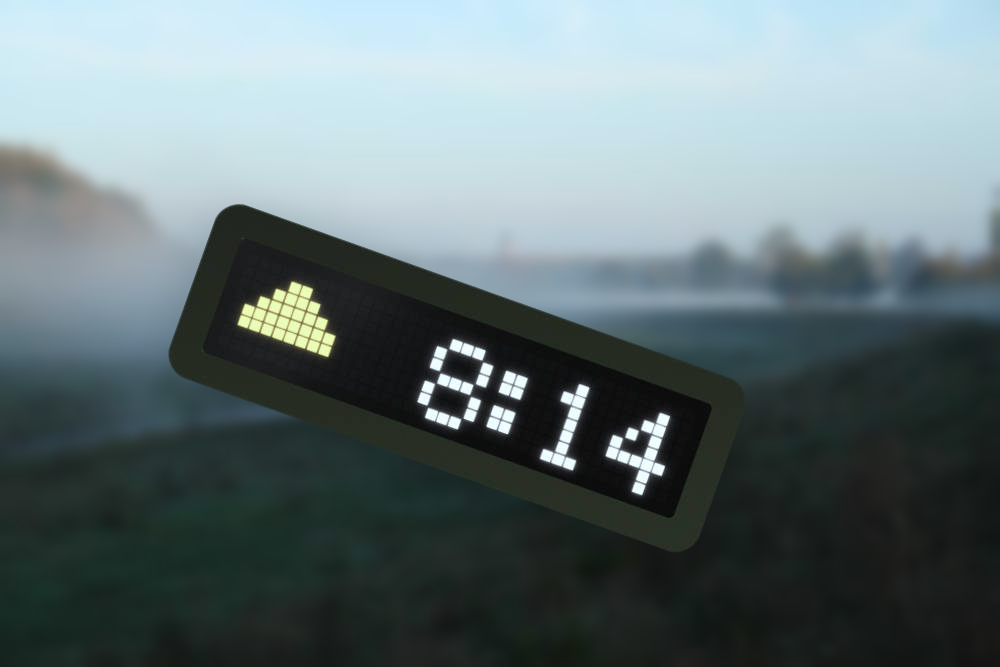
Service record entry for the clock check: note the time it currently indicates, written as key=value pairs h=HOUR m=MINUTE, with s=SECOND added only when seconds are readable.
h=8 m=14
